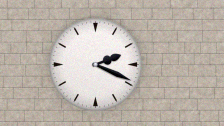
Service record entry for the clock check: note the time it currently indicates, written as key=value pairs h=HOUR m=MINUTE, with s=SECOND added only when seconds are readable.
h=2 m=19
